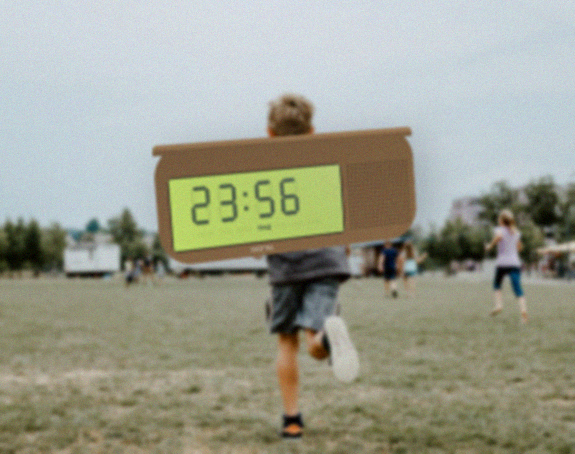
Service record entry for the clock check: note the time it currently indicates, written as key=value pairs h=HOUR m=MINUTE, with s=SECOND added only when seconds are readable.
h=23 m=56
